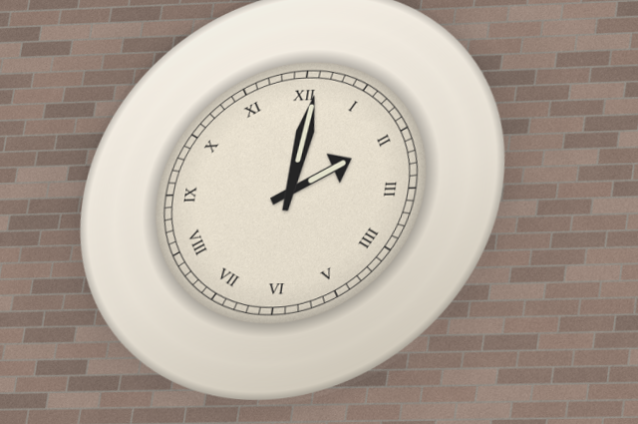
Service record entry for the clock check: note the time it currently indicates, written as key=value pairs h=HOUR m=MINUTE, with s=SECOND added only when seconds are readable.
h=2 m=1
